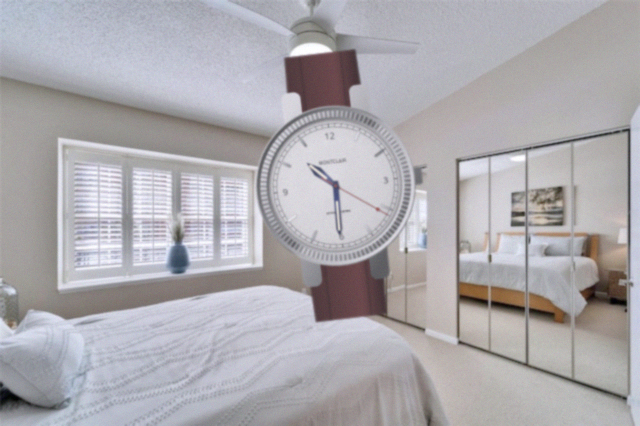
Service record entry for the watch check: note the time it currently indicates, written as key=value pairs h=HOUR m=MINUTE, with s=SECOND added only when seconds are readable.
h=10 m=30 s=21
